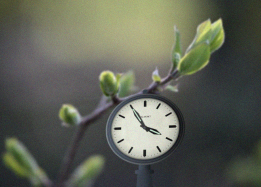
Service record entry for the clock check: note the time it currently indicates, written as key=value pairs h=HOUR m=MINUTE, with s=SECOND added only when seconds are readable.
h=3 m=55
